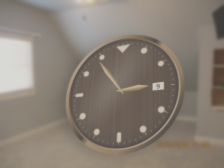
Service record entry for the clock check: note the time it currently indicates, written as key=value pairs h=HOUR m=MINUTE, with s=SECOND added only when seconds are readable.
h=2 m=54
